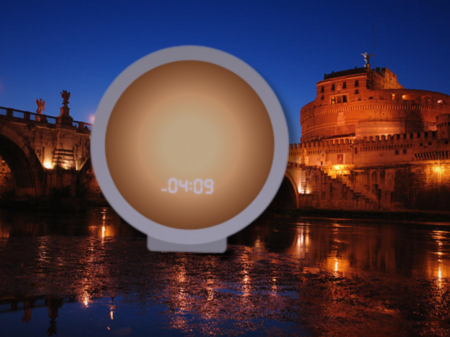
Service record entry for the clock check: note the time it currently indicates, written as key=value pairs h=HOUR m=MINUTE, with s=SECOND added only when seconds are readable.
h=4 m=9
